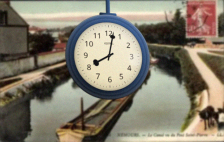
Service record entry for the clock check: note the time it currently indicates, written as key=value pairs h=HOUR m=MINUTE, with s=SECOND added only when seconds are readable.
h=8 m=2
